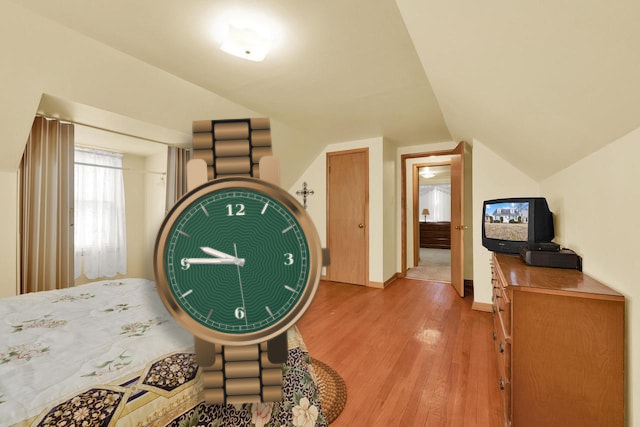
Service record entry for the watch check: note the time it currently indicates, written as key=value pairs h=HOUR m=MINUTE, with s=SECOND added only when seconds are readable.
h=9 m=45 s=29
